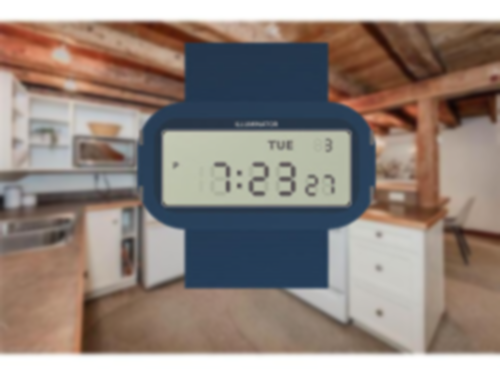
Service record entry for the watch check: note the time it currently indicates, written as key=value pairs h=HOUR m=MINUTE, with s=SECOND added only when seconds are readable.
h=7 m=23 s=27
